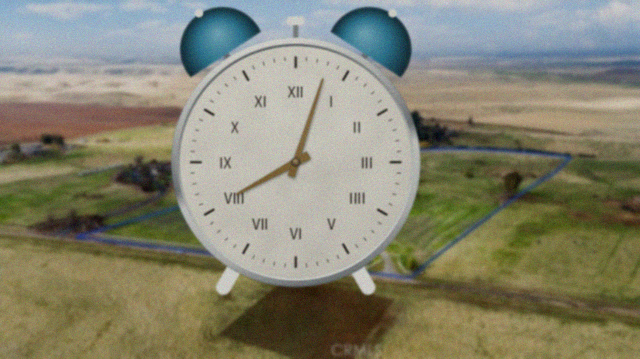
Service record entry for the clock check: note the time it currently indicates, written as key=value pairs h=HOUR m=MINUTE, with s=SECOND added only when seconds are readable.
h=8 m=3
